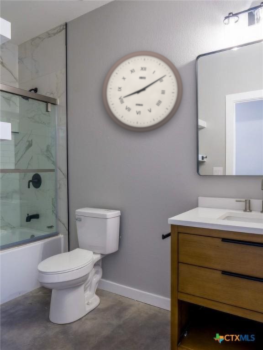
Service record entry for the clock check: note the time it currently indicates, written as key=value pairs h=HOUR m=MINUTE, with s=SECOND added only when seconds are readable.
h=8 m=9
